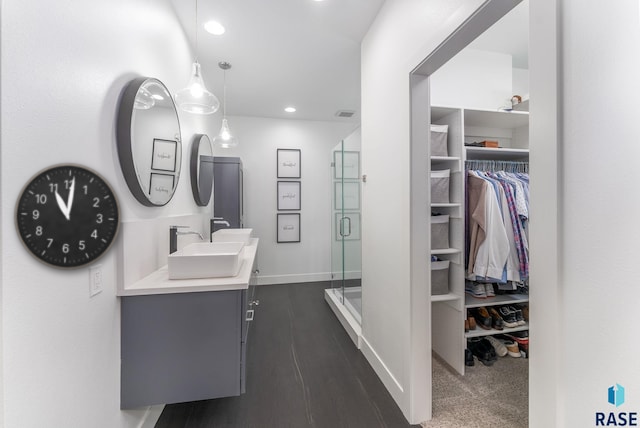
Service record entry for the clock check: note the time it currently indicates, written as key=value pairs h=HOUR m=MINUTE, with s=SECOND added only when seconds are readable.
h=11 m=1
